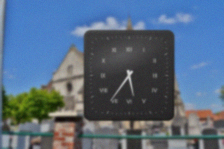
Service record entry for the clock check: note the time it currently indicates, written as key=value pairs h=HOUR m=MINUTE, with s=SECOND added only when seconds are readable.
h=5 m=36
